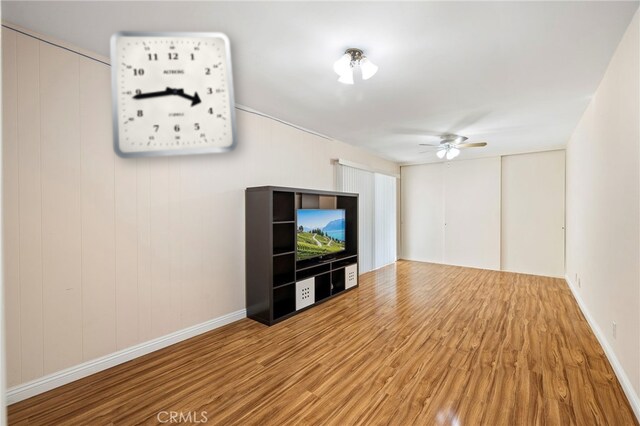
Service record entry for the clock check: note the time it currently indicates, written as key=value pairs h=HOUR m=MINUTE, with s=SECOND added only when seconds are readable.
h=3 m=44
